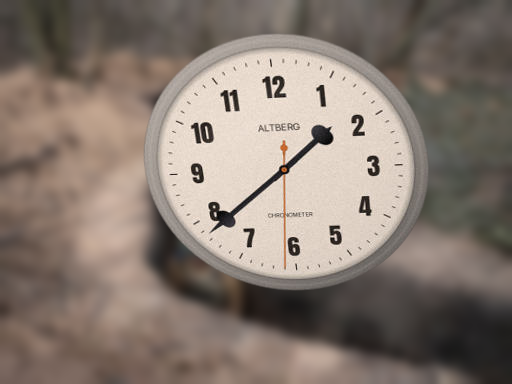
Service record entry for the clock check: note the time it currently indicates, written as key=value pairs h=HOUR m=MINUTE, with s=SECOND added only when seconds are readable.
h=1 m=38 s=31
